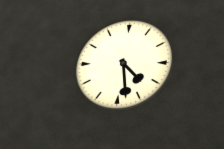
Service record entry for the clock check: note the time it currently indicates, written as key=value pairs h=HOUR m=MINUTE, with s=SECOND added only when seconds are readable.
h=4 m=28
